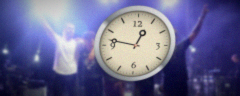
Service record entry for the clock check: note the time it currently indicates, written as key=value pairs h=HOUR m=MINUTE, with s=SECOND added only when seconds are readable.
h=12 m=47
